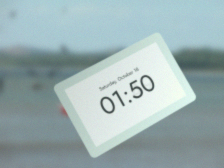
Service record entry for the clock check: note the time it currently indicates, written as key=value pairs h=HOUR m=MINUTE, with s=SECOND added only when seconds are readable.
h=1 m=50
